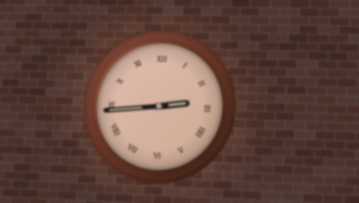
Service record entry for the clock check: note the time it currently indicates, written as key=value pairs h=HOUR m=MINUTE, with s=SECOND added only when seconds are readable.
h=2 m=44
